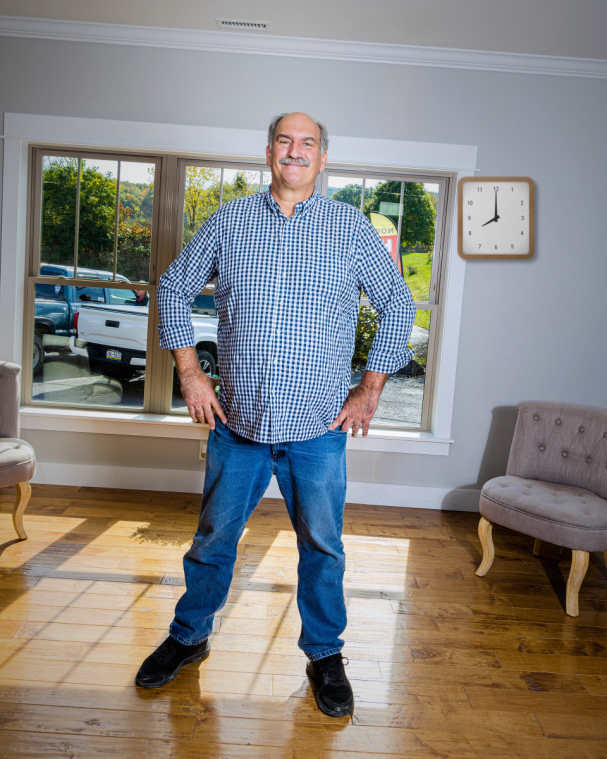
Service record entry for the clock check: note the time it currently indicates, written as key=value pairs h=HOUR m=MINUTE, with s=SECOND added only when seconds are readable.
h=8 m=0
